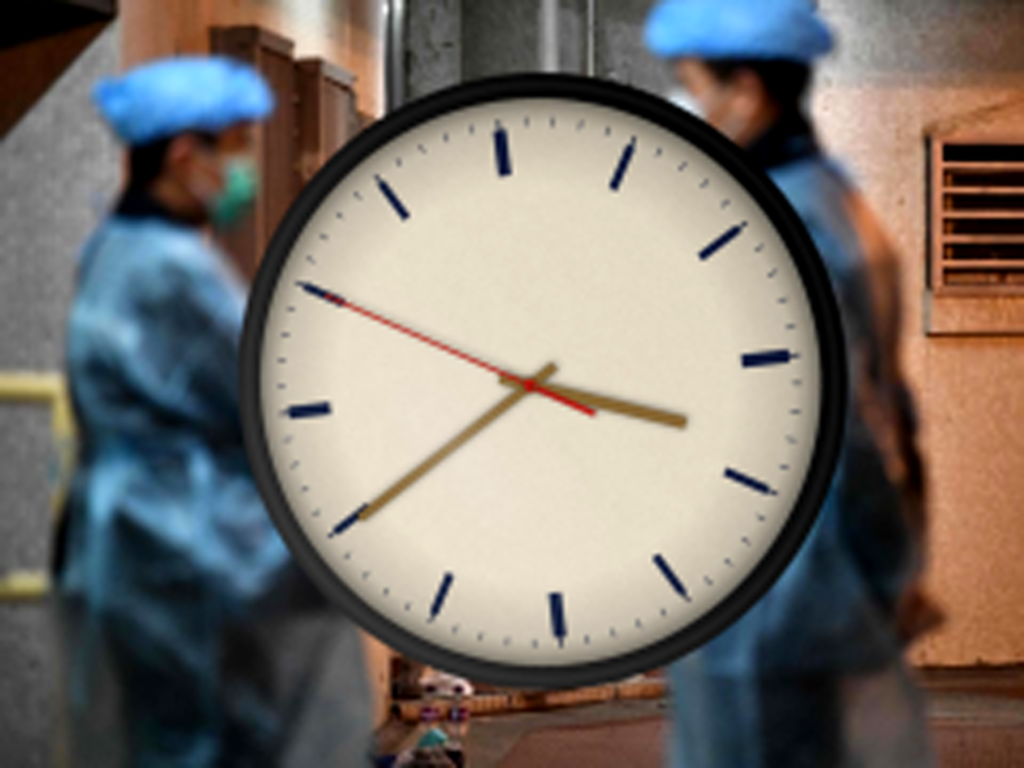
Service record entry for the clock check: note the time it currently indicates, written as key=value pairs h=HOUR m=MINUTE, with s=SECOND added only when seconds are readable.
h=3 m=39 s=50
